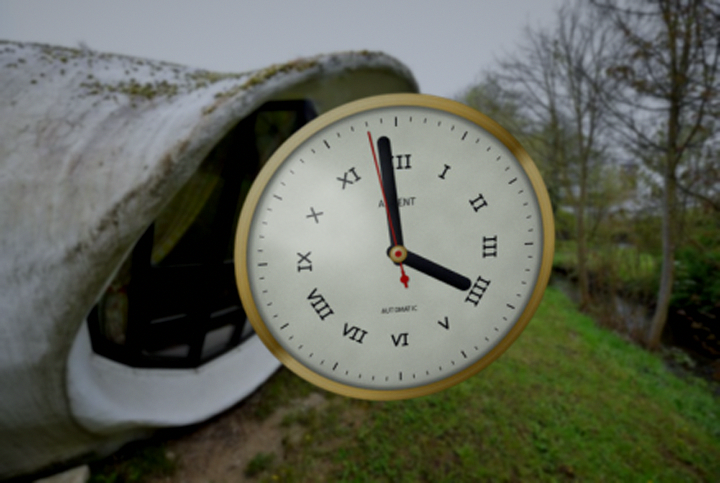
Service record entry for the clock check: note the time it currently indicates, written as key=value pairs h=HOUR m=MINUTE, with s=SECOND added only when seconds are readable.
h=3 m=58 s=58
